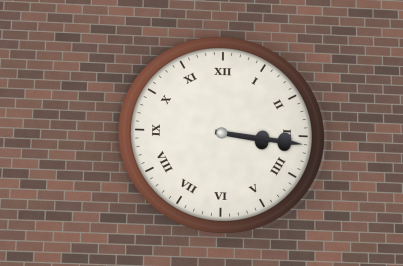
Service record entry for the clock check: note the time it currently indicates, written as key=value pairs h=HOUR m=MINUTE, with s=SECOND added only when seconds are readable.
h=3 m=16
